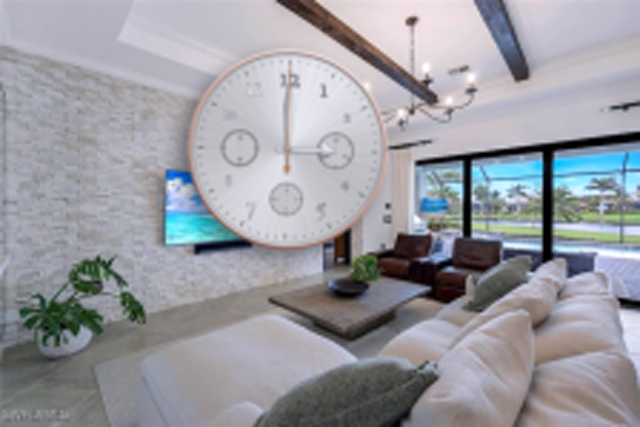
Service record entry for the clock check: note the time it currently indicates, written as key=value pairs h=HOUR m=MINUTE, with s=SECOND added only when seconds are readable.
h=3 m=0
